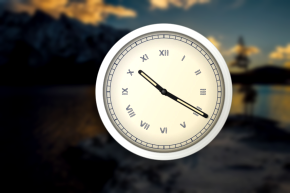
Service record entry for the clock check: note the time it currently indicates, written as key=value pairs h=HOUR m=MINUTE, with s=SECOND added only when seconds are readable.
h=10 m=20
